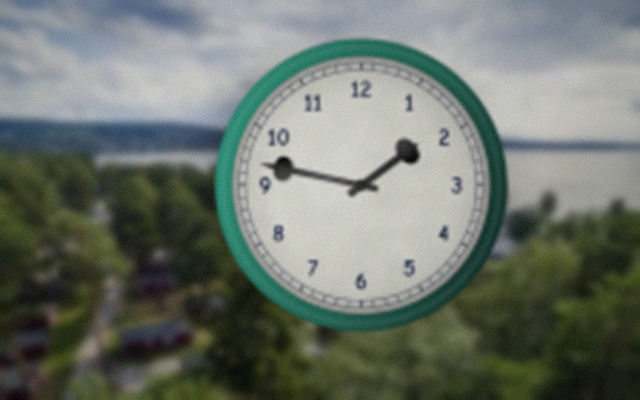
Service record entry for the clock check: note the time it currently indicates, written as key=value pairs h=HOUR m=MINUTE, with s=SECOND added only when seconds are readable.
h=1 m=47
